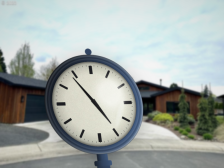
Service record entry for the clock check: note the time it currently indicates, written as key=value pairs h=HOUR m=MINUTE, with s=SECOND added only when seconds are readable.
h=4 m=54
